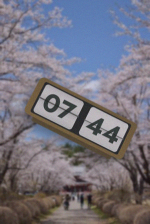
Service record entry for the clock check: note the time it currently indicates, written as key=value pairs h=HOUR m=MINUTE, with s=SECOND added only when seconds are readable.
h=7 m=44
